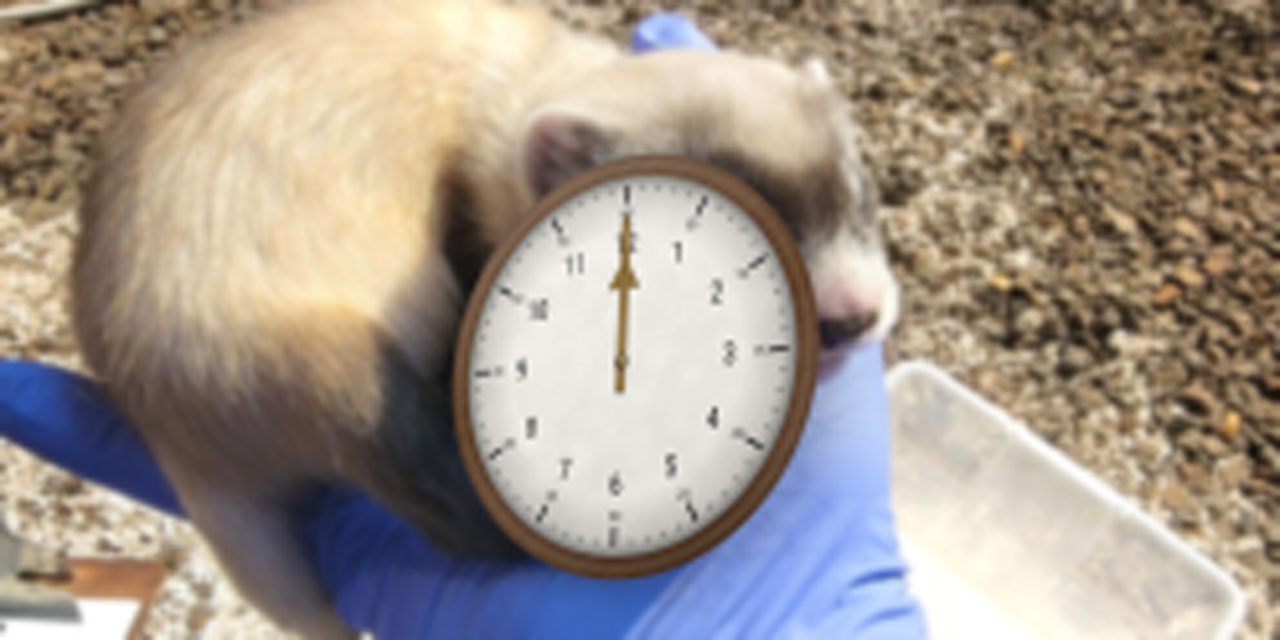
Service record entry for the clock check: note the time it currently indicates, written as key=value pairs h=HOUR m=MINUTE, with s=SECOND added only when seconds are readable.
h=12 m=0
